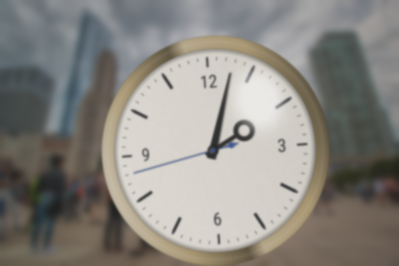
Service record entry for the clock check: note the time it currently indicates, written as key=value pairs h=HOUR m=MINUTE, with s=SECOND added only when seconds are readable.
h=2 m=2 s=43
